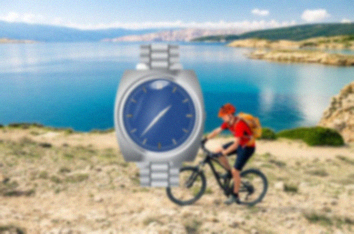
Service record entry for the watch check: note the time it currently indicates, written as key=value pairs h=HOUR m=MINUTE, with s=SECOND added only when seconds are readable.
h=1 m=37
